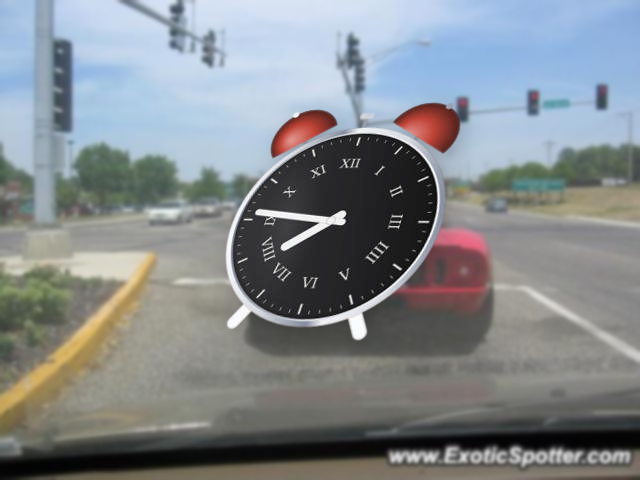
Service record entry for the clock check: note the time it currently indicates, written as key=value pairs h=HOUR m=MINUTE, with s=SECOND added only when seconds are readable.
h=7 m=46
